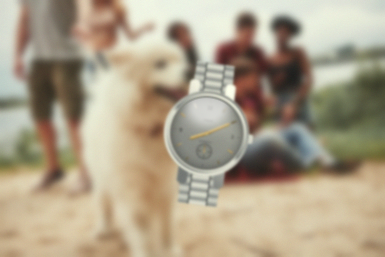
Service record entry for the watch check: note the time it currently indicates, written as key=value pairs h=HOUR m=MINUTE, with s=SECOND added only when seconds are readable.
h=8 m=10
